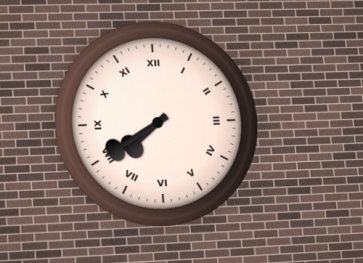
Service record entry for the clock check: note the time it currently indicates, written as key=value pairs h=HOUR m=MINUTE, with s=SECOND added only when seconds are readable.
h=7 m=40
